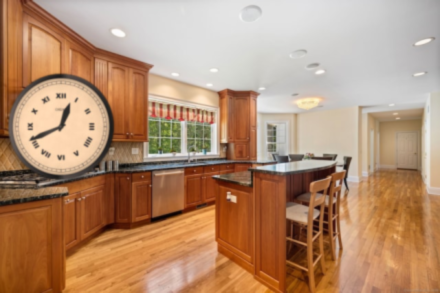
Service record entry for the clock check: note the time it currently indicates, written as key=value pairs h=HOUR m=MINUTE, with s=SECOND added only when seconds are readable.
h=12 m=41
